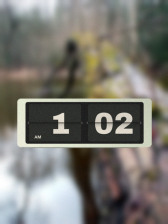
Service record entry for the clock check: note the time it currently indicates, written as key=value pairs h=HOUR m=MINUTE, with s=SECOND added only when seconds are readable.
h=1 m=2
